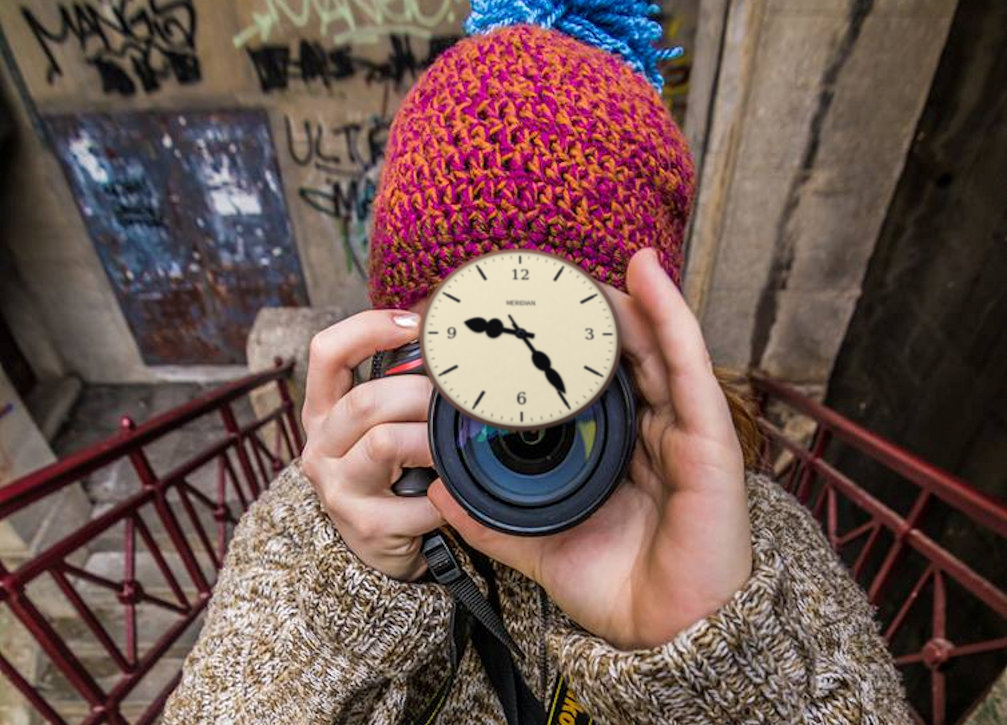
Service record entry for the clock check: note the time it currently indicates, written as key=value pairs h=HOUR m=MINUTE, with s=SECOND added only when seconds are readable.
h=9 m=24 s=25
